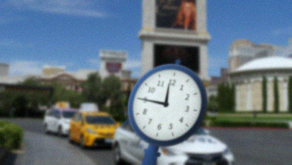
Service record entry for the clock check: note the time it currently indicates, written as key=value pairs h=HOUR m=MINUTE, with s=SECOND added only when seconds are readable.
h=11 m=45
